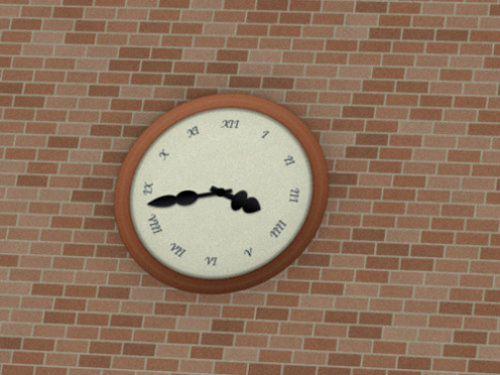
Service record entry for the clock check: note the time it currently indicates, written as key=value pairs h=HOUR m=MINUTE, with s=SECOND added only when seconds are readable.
h=3 m=43
